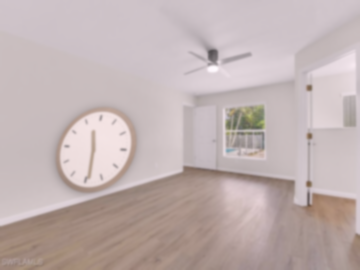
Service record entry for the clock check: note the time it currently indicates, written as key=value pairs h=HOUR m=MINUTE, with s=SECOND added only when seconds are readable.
h=11 m=29
